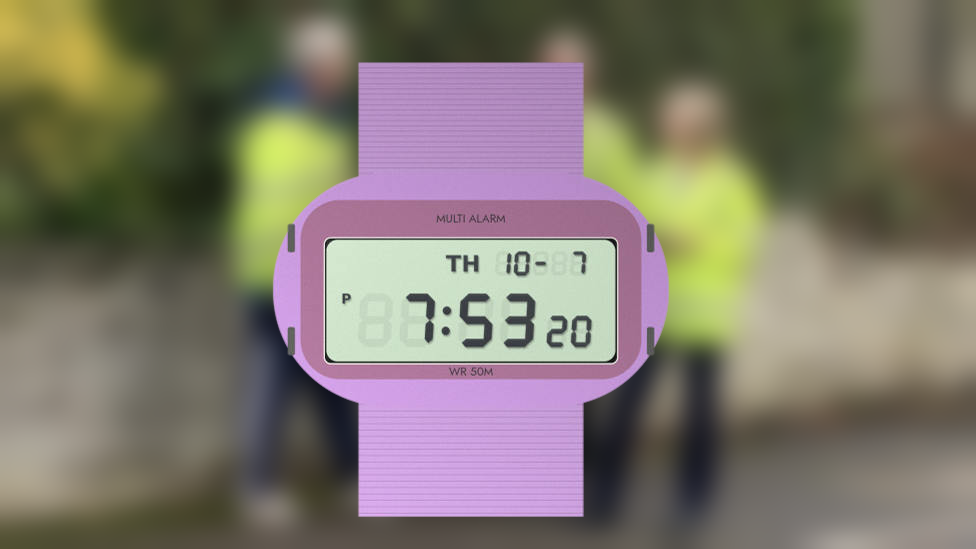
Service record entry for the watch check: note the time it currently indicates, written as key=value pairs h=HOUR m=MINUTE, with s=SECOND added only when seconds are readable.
h=7 m=53 s=20
